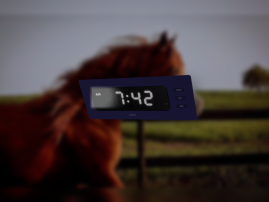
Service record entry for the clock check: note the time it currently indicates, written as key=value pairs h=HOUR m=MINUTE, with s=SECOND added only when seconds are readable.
h=7 m=42
